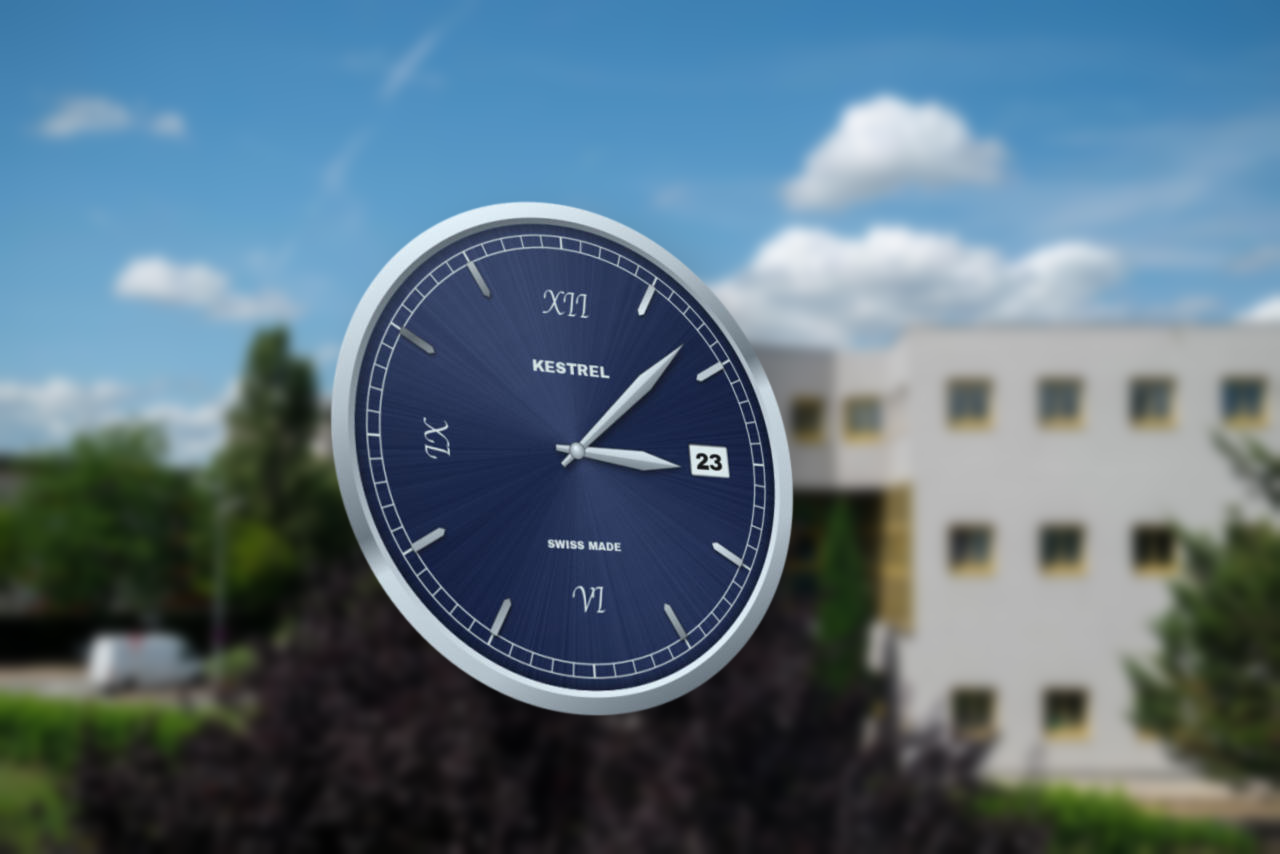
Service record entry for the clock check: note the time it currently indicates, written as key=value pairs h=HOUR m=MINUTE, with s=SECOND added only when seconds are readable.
h=3 m=8
